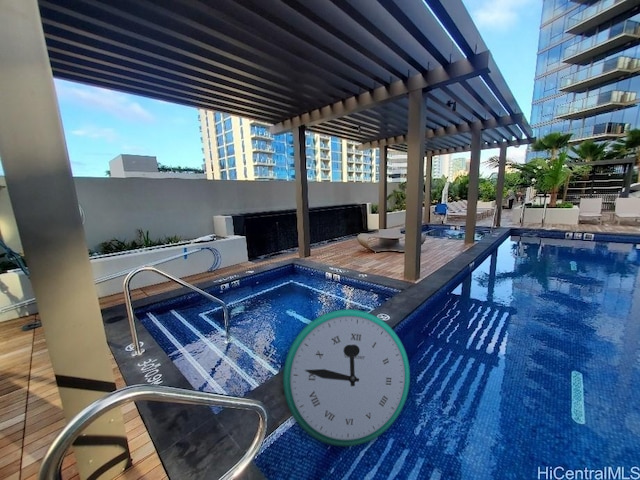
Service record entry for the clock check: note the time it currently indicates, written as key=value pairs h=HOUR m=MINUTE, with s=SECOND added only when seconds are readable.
h=11 m=46
